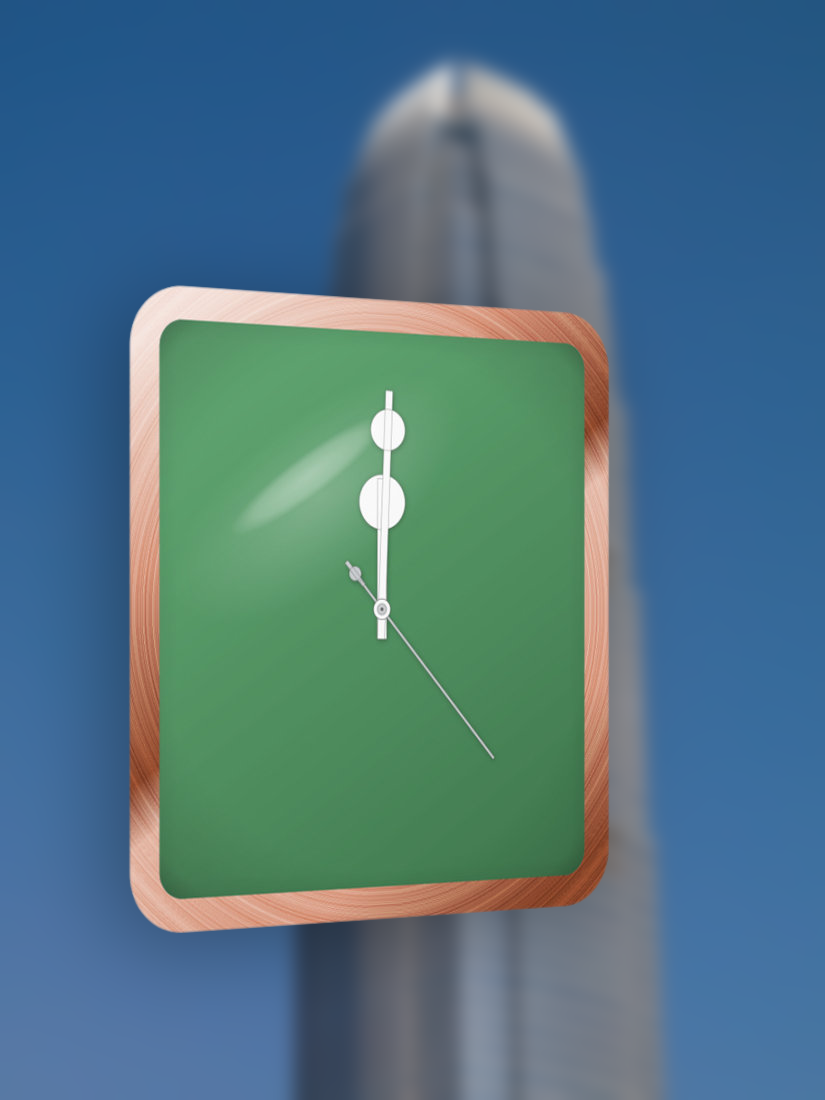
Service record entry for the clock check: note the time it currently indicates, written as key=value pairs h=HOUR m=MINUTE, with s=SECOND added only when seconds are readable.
h=12 m=0 s=23
